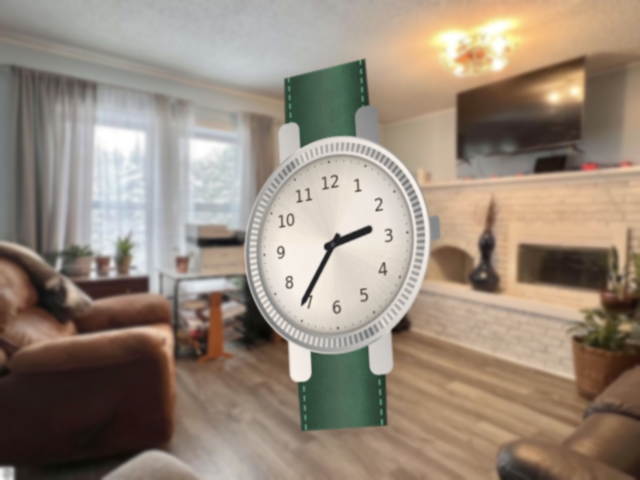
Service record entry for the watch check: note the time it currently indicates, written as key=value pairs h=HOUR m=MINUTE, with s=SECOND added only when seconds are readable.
h=2 m=36
